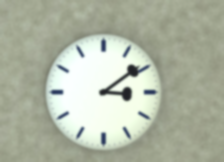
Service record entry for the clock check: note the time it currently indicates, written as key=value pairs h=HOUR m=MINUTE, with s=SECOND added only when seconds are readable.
h=3 m=9
